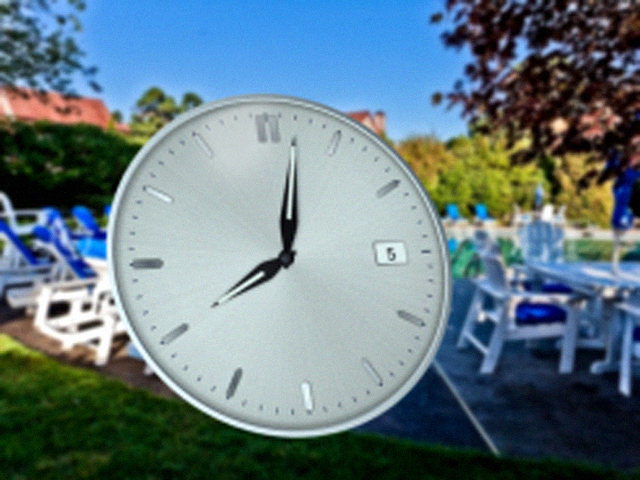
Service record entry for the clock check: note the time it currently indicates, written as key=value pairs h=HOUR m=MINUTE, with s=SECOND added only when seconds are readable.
h=8 m=2
